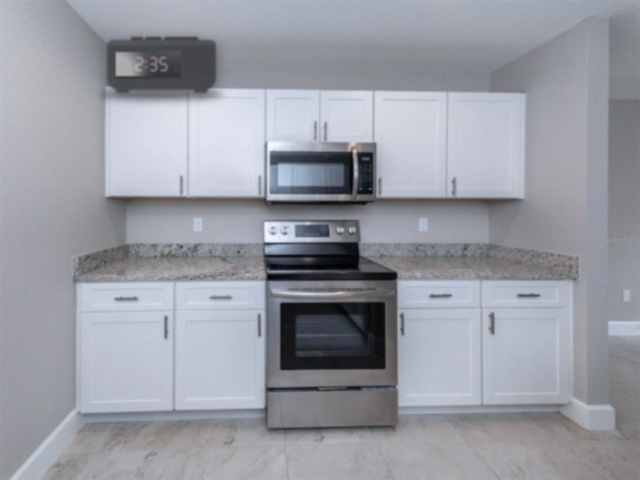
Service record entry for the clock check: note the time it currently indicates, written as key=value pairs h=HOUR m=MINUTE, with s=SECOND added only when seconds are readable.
h=2 m=35
